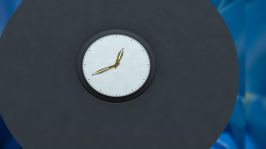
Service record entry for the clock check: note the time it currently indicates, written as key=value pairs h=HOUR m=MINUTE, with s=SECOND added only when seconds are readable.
h=12 m=41
